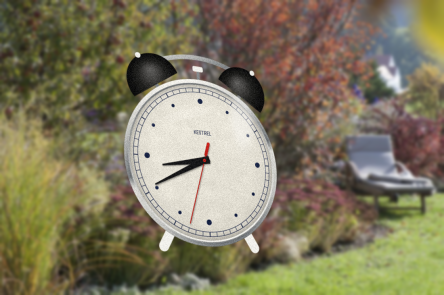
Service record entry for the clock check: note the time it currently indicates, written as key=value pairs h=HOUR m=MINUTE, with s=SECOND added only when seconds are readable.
h=8 m=40 s=33
